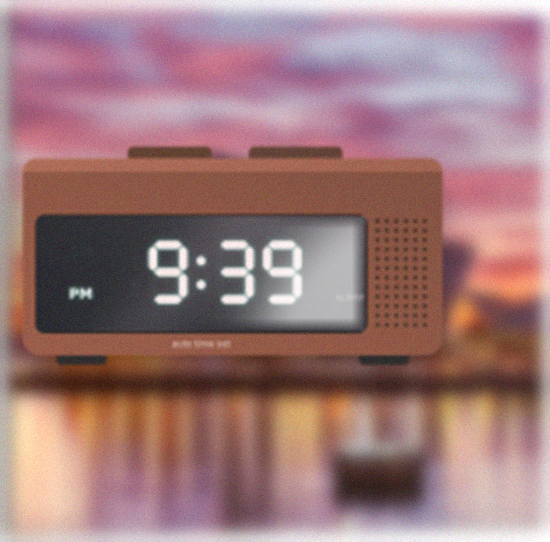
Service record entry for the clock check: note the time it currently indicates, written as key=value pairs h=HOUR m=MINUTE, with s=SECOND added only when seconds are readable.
h=9 m=39
